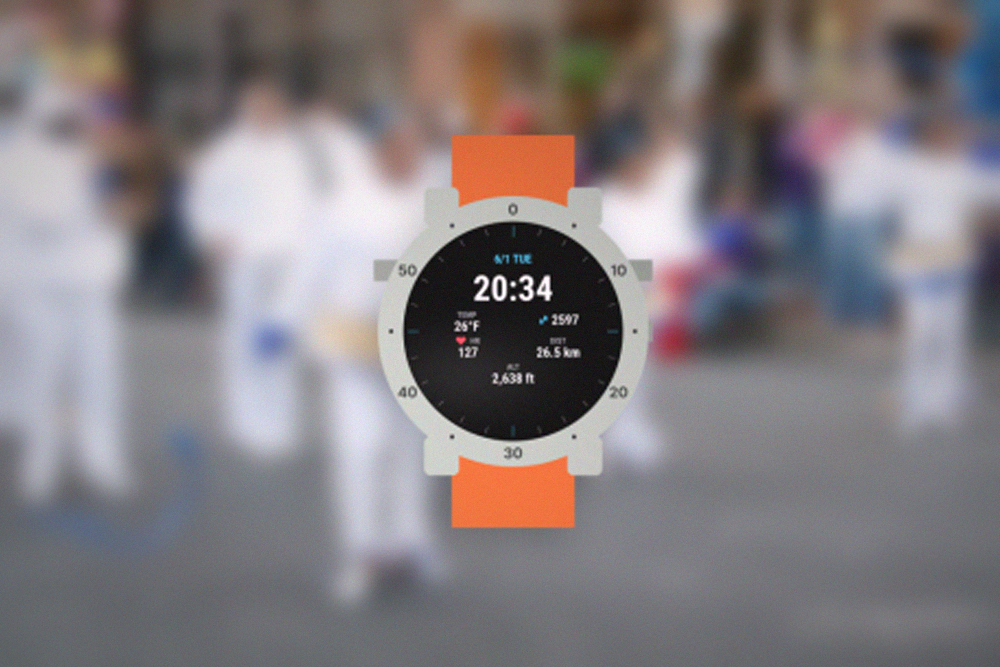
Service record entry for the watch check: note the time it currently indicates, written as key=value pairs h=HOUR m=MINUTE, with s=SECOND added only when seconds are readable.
h=20 m=34
